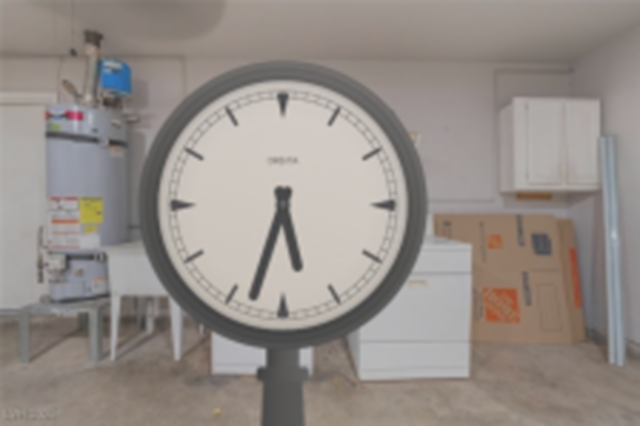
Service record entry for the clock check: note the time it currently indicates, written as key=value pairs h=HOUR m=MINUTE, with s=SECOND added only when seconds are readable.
h=5 m=33
